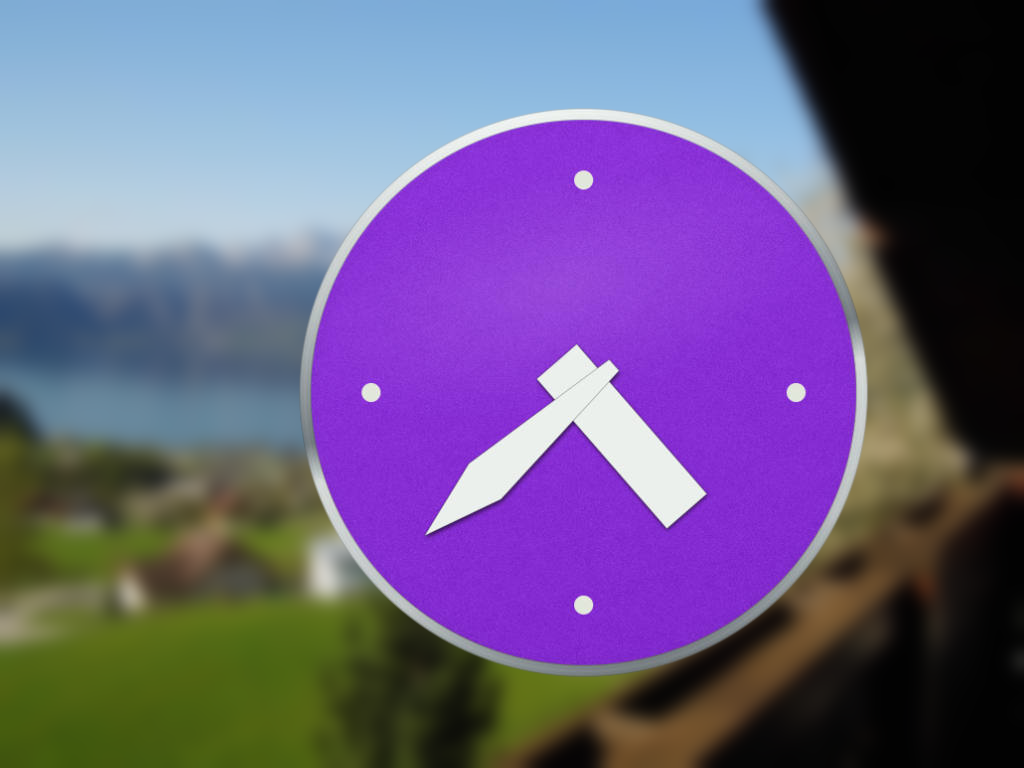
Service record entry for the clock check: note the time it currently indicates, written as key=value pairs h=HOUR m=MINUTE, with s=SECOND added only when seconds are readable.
h=4 m=38
